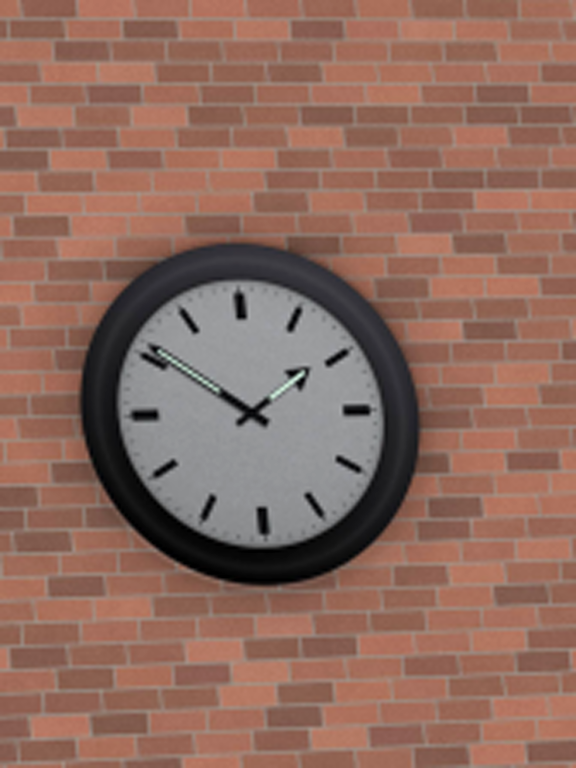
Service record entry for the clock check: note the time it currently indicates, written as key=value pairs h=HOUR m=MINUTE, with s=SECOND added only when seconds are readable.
h=1 m=51
